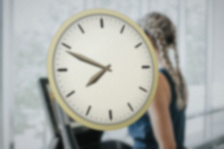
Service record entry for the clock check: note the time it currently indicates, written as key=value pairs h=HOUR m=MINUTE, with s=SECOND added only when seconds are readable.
h=7 m=49
